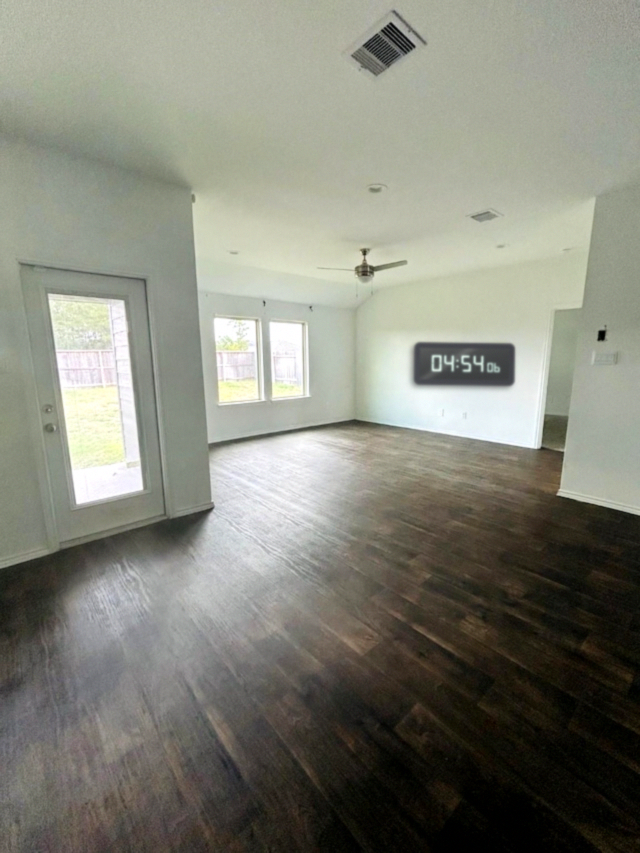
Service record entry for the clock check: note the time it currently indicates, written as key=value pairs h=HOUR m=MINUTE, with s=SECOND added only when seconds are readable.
h=4 m=54
